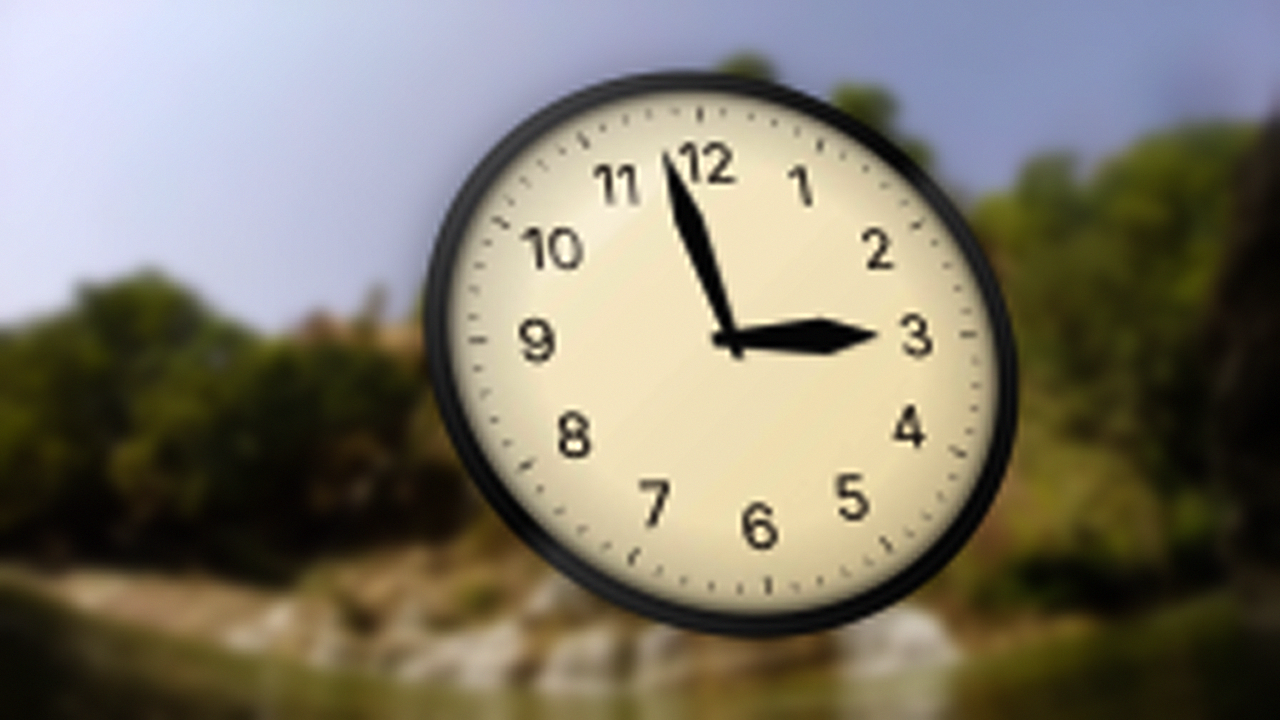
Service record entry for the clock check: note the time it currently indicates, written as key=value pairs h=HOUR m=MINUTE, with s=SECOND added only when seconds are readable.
h=2 m=58
